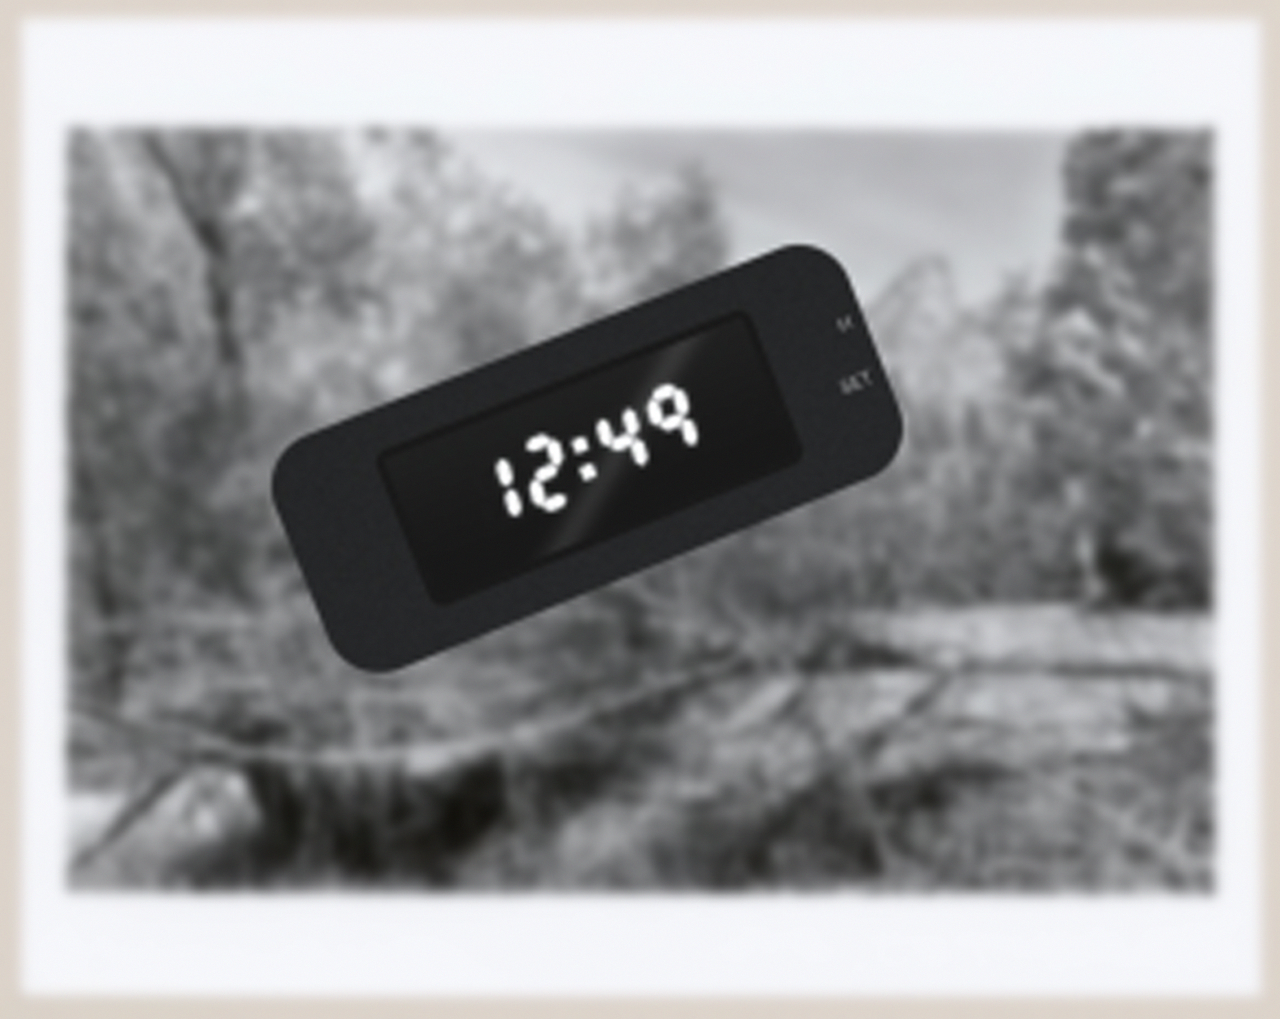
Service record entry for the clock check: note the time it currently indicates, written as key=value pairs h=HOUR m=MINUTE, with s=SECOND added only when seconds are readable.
h=12 m=49
